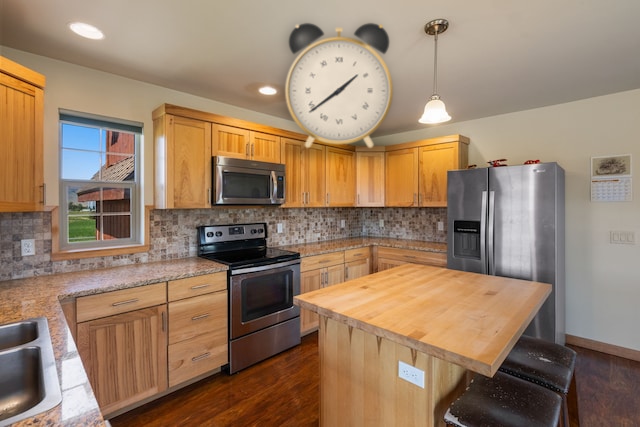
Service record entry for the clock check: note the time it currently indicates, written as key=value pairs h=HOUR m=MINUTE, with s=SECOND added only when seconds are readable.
h=1 m=39
